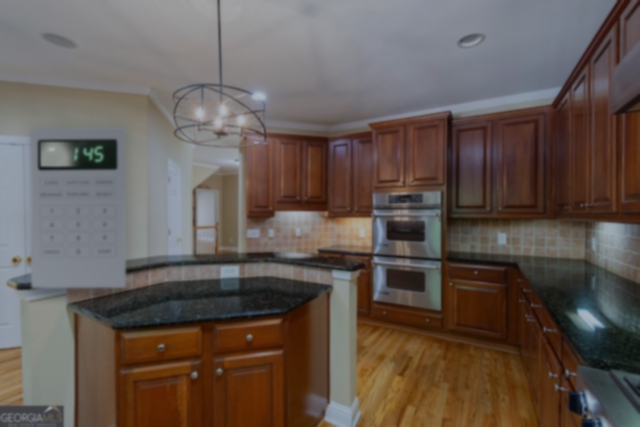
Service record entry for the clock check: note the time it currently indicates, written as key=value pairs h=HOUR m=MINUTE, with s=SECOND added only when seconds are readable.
h=1 m=45
